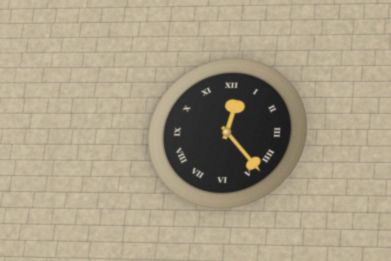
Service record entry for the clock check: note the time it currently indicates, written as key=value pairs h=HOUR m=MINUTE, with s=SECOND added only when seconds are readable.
h=12 m=23
